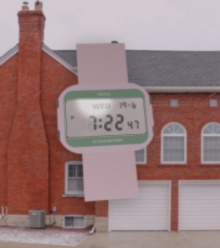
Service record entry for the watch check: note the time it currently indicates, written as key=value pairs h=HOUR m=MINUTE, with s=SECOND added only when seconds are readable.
h=7 m=22 s=47
